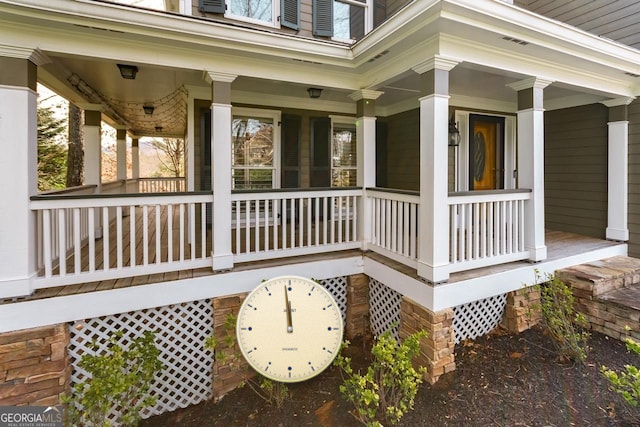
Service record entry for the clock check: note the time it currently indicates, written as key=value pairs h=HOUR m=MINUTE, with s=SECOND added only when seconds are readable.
h=11 m=59
